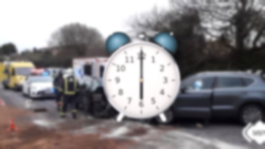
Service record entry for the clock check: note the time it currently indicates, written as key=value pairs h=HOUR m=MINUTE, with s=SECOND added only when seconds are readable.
h=6 m=0
